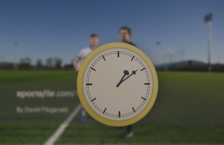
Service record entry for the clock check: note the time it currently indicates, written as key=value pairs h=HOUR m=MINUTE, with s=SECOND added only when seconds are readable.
h=1 m=9
